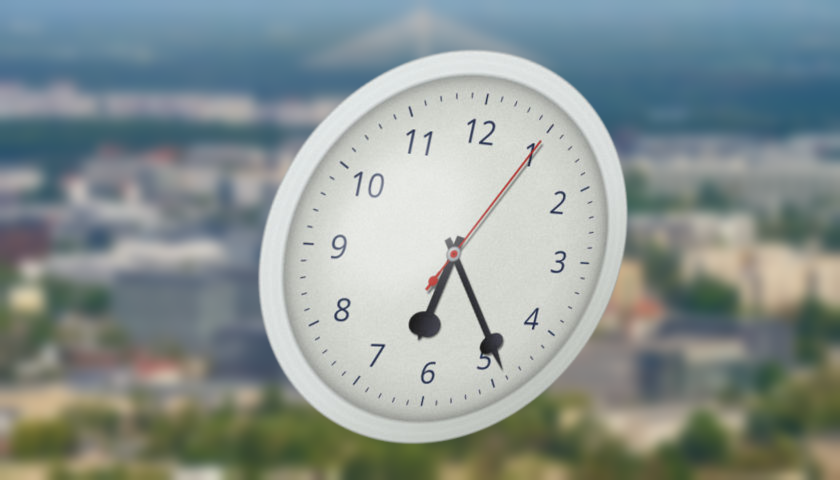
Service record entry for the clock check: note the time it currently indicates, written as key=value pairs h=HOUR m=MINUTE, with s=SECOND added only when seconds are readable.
h=6 m=24 s=5
